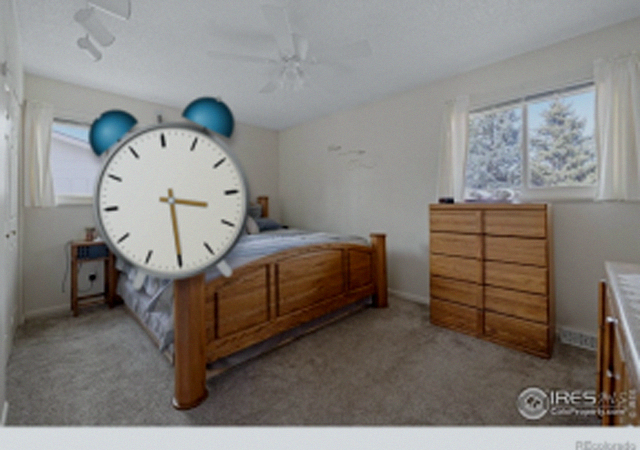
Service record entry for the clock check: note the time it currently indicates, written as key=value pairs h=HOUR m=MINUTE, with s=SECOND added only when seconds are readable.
h=3 m=30
